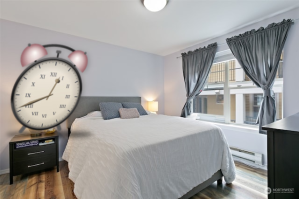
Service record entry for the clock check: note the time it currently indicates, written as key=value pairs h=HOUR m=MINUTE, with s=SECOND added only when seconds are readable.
h=12 m=41
